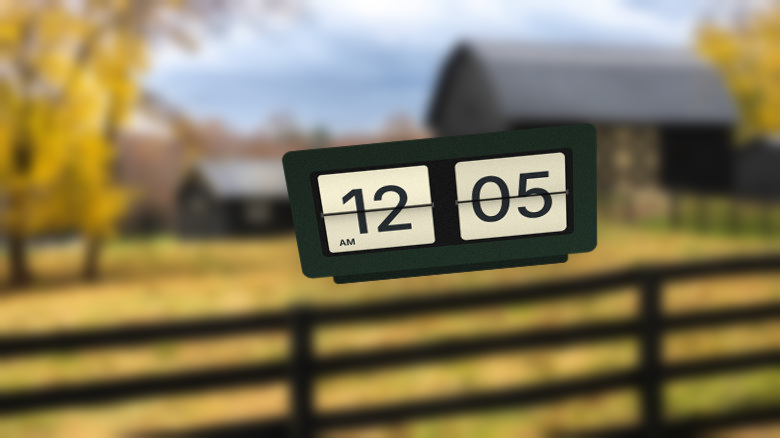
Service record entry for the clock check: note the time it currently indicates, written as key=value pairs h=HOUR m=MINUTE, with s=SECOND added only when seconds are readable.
h=12 m=5
